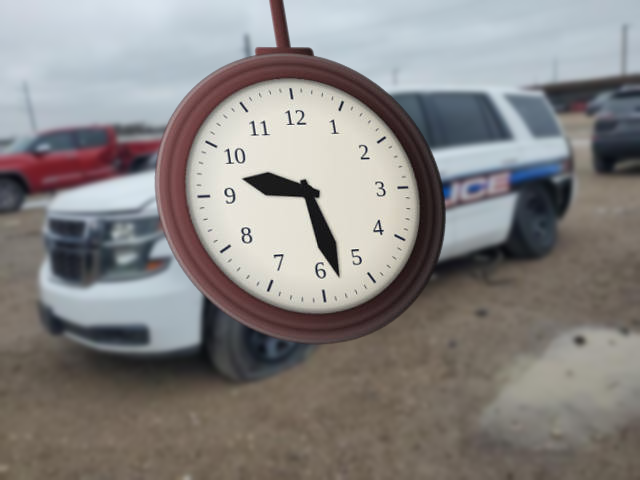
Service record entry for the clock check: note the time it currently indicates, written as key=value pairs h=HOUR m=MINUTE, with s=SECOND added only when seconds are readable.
h=9 m=28
